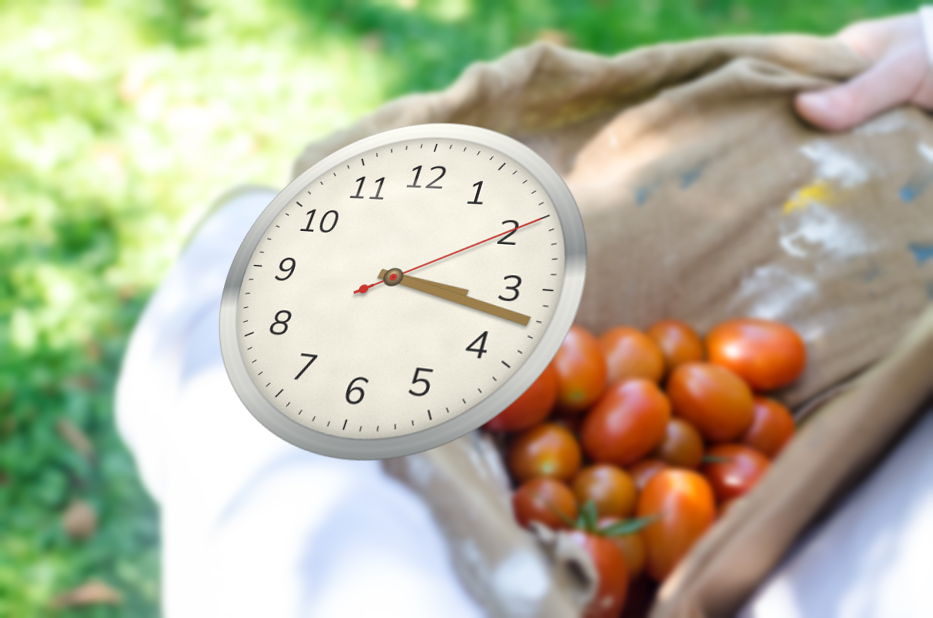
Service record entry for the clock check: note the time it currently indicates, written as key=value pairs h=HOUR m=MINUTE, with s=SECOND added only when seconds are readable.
h=3 m=17 s=10
